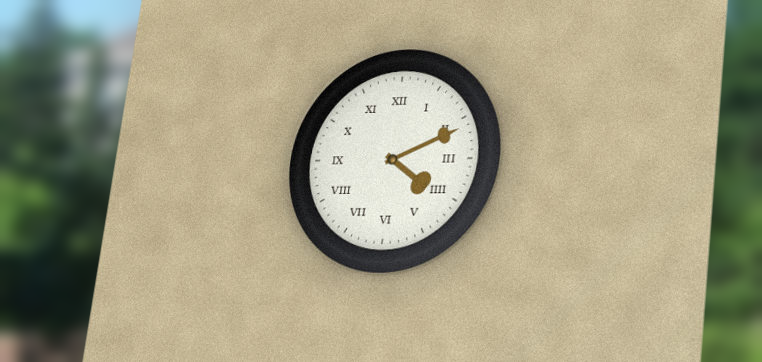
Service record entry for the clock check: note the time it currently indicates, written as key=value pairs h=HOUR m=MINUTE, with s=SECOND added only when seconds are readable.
h=4 m=11
